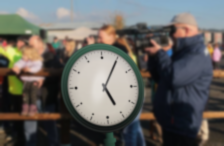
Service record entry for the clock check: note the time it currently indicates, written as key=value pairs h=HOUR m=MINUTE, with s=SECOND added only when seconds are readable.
h=5 m=5
